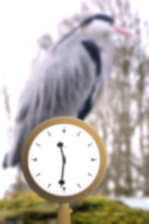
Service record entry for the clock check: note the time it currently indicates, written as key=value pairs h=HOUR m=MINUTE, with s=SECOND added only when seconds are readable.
h=11 m=31
